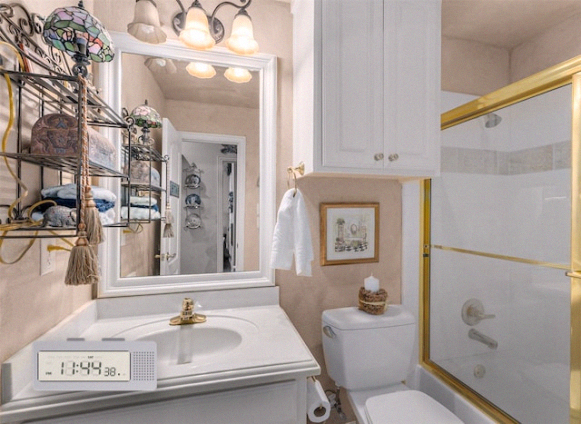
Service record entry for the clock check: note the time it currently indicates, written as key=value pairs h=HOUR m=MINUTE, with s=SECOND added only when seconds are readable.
h=11 m=44 s=38
